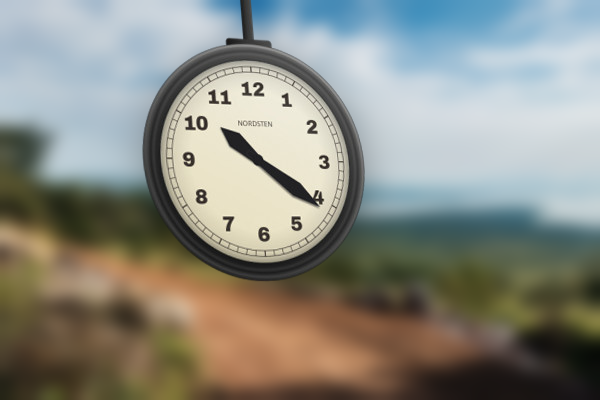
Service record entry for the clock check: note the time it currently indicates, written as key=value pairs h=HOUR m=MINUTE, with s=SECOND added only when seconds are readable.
h=10 m=21
